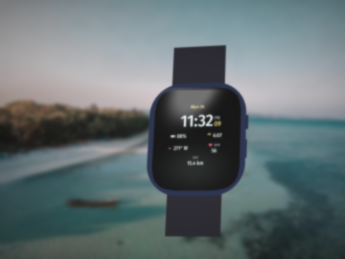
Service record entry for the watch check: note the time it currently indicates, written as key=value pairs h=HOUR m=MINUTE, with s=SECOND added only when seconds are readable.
h=11 m=32
